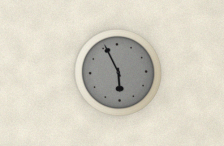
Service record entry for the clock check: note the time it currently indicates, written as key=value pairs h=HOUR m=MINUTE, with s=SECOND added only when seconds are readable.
h=5 m=56
